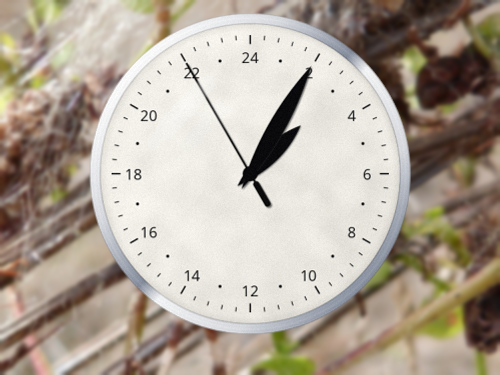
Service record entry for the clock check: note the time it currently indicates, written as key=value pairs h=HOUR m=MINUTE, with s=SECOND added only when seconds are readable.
h=3 m=4 s=55
